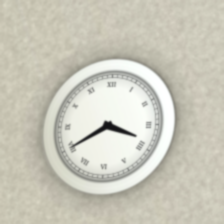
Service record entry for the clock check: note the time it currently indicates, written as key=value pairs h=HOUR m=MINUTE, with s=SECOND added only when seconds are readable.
h=3 m=40
